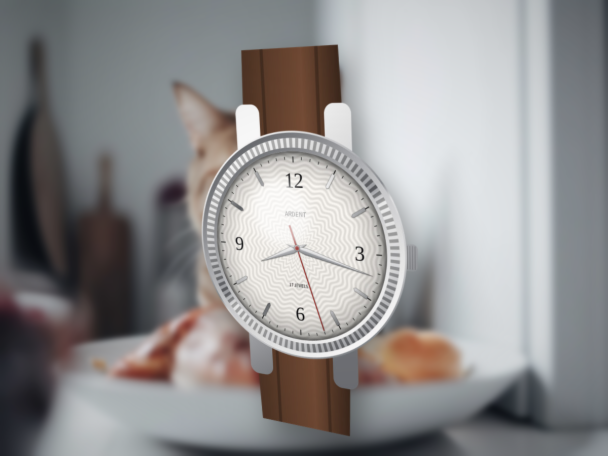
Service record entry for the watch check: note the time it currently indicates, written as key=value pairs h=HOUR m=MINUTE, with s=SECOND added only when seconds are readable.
h=8 m=17 s=27
